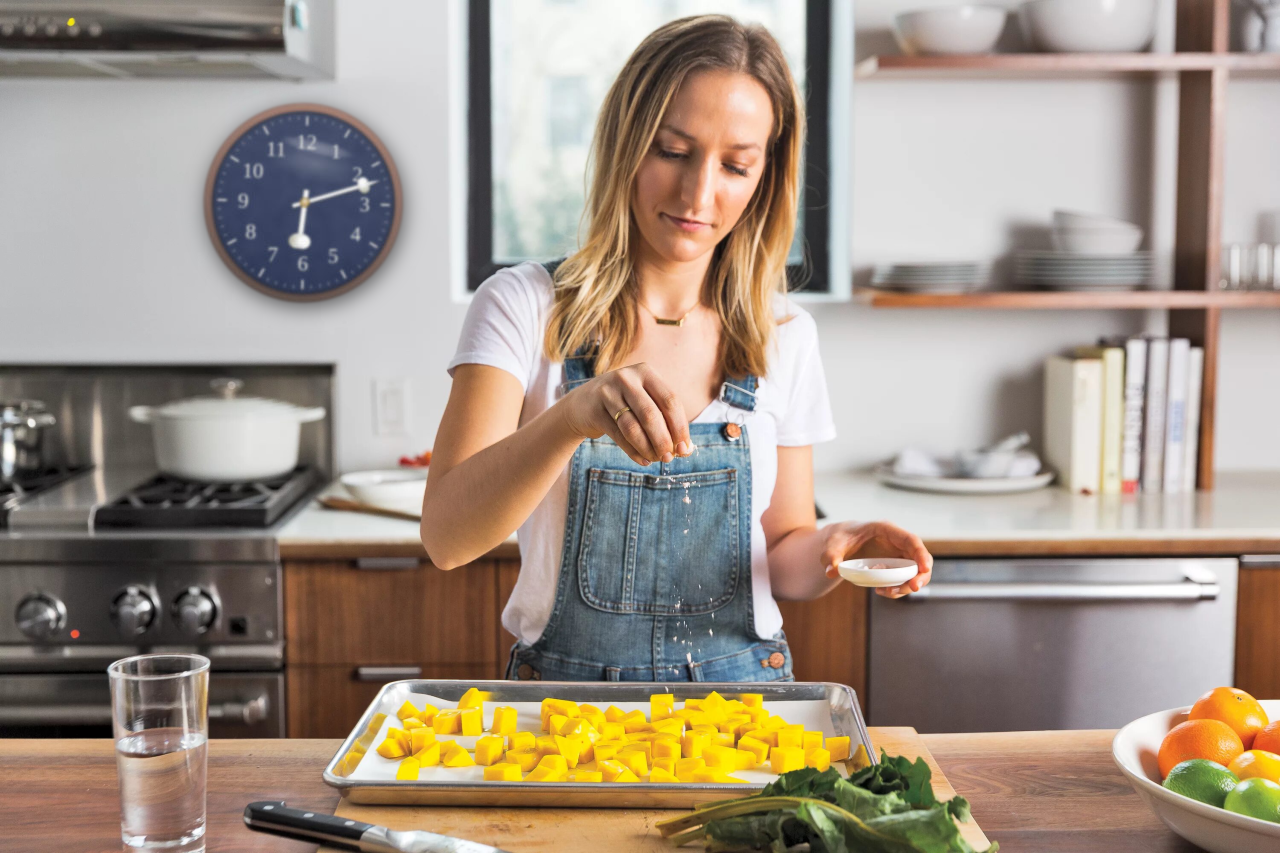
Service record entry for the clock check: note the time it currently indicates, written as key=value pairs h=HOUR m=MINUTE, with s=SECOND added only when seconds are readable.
h=6 m=12
